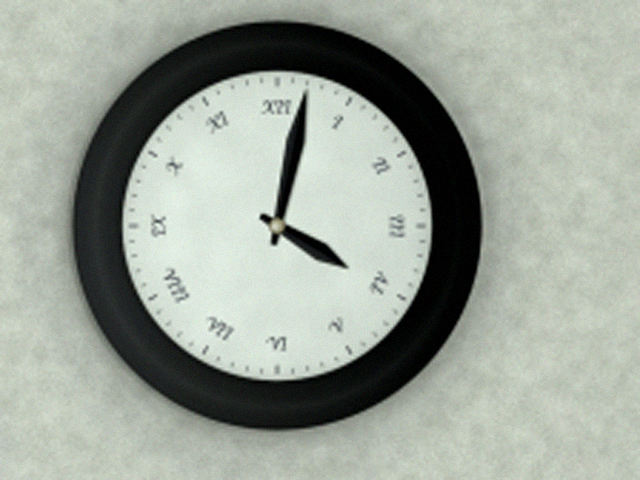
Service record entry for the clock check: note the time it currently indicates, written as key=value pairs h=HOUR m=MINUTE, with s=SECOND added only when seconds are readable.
h=4 m=2
